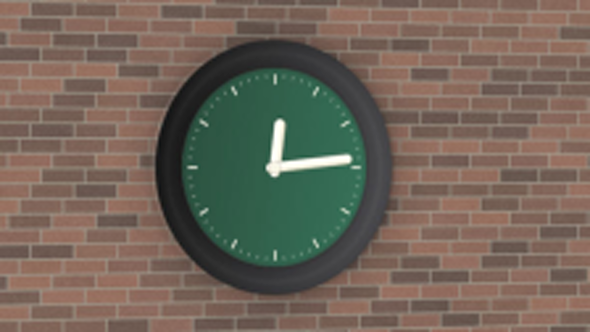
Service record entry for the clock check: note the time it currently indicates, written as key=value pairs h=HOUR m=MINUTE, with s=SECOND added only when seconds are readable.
h=12 m=14
